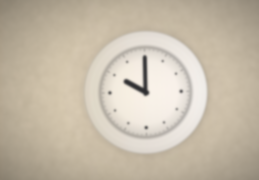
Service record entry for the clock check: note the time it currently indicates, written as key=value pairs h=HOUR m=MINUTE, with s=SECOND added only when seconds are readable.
h=10 m=0
